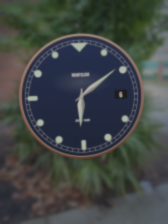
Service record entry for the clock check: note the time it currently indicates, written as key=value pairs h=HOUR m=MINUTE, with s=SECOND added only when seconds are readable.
h=6 m=9
